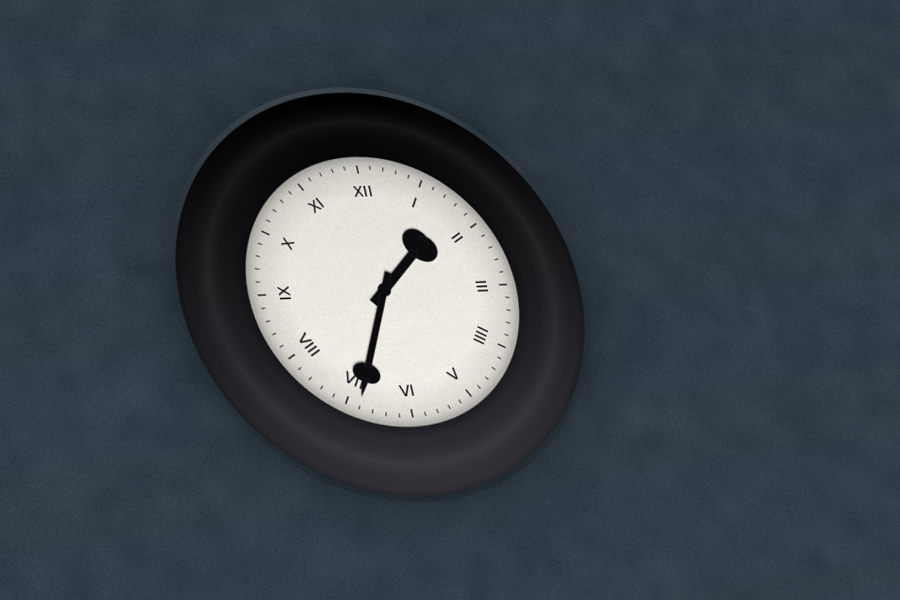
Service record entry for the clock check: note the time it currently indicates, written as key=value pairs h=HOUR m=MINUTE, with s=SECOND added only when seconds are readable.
h=1 m=34
